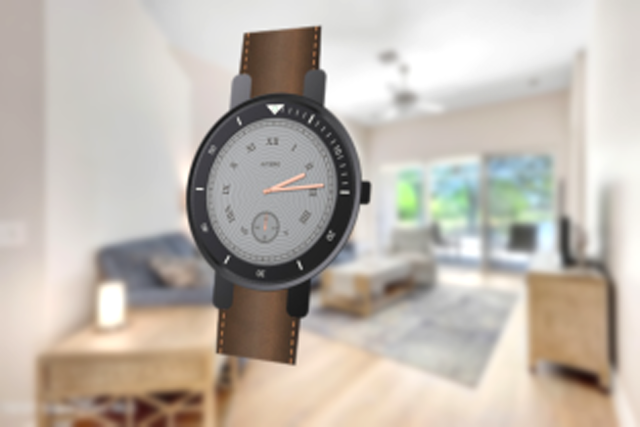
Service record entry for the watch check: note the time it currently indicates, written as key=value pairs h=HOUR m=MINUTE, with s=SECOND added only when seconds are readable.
h=2 m=14
